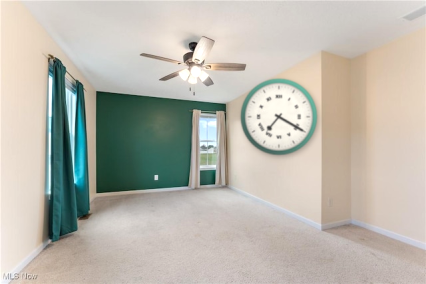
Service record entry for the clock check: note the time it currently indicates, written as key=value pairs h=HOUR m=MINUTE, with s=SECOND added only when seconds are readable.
h=7 m=20
